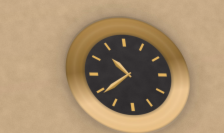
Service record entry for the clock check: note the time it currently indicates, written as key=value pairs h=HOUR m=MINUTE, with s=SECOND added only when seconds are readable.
h=10 m=39
